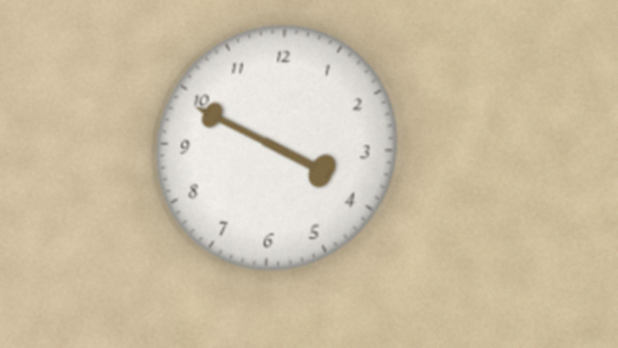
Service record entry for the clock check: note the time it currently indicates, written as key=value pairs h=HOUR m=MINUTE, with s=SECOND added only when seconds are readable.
h=3 m=49
